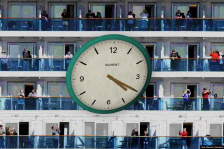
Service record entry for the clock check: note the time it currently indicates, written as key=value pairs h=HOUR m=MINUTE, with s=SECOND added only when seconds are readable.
h=4 m=20
